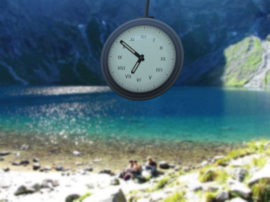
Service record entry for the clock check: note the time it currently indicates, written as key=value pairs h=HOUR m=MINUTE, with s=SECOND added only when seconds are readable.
h=6 m=51
